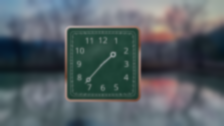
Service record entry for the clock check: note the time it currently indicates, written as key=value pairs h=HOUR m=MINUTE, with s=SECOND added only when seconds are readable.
h=1 m=37
